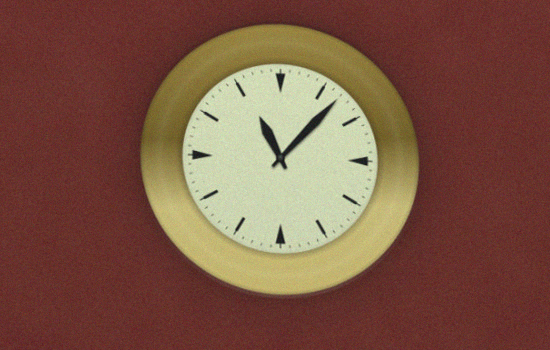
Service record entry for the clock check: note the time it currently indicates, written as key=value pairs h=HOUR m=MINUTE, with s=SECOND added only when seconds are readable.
h=11 m=7
